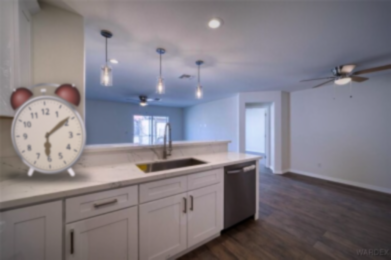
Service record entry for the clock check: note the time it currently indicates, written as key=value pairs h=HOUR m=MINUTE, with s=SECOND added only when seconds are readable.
h=6 m=9
